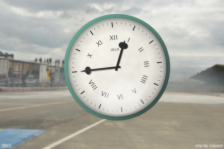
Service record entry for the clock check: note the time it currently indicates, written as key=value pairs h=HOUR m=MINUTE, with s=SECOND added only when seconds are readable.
h=12 m=45
